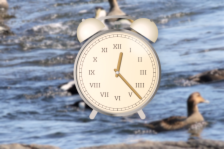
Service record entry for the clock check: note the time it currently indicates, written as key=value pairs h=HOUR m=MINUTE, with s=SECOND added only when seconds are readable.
h=12 m=23
